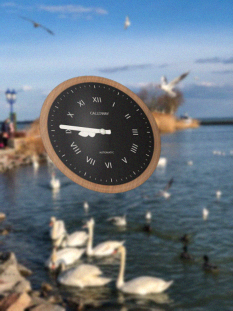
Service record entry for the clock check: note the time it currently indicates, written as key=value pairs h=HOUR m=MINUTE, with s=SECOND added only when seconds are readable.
h=8 m=46
